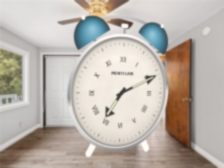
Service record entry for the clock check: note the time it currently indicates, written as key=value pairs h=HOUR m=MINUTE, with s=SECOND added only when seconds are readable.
h=7 m=11
